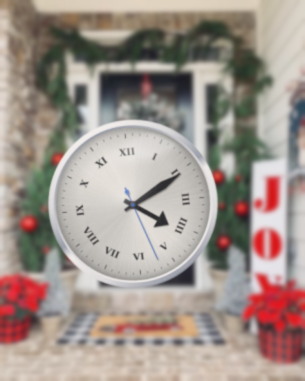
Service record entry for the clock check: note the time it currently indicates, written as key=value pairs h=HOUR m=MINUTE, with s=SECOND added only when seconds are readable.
h=4 m=10 s=27
